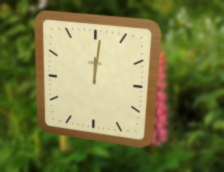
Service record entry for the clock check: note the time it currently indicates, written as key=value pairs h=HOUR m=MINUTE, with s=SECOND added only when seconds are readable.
h=12 m=1
